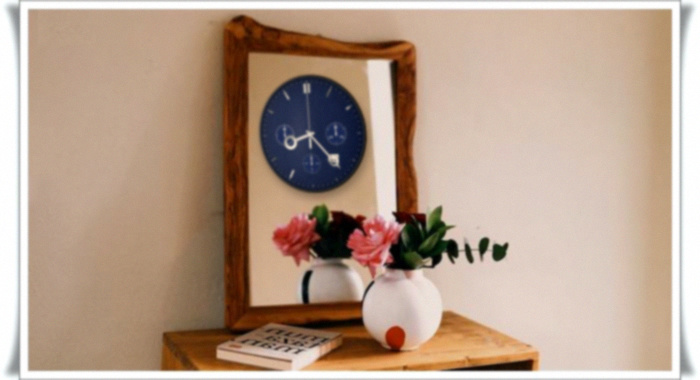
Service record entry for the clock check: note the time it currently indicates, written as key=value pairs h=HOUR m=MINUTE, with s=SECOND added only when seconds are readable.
h=8 m=23
